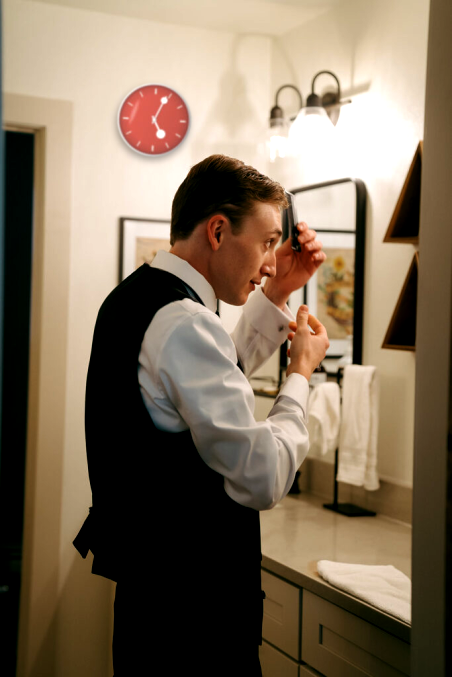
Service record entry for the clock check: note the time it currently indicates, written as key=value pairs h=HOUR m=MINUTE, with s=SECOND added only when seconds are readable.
h=5 m=4
